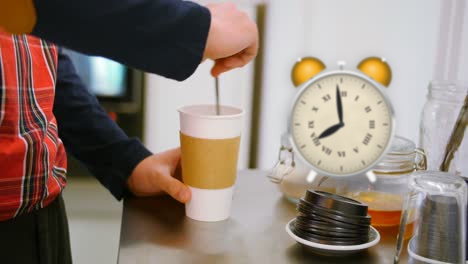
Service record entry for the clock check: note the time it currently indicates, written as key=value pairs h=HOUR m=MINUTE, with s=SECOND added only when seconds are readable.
h=7 m=59
